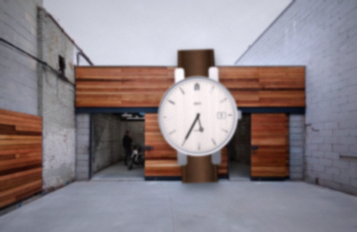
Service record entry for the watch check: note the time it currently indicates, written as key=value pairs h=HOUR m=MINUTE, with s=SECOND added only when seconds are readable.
h=5 m=35
